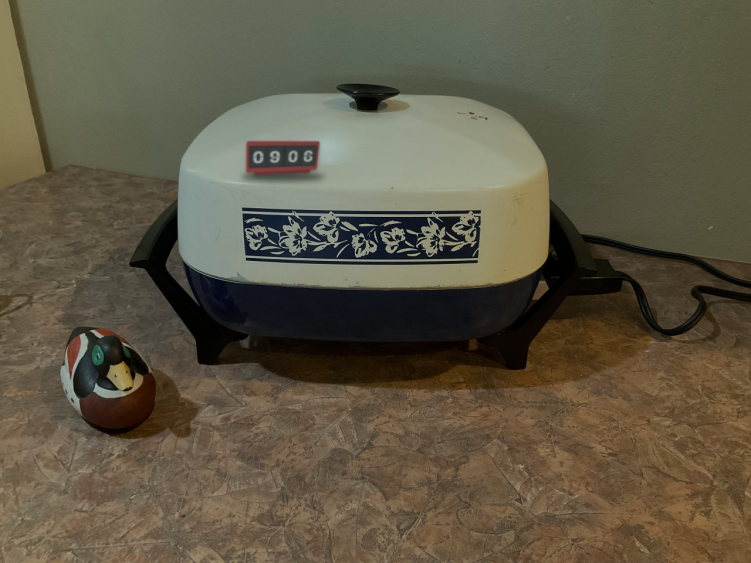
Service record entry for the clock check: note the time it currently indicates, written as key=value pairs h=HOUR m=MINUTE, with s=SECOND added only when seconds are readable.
h=9 m=6
